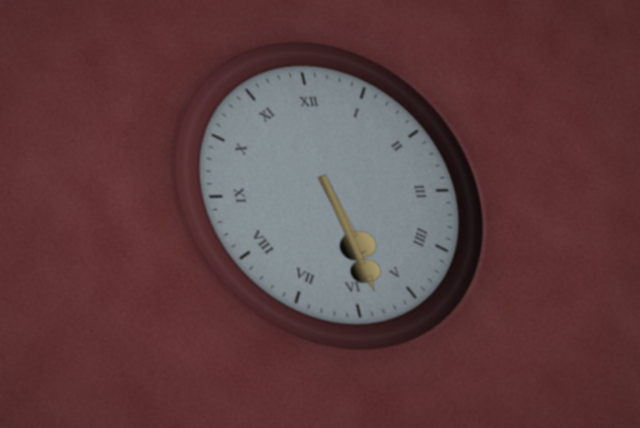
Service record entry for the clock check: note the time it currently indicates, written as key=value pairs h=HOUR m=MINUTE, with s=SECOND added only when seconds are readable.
h=5 m=28
